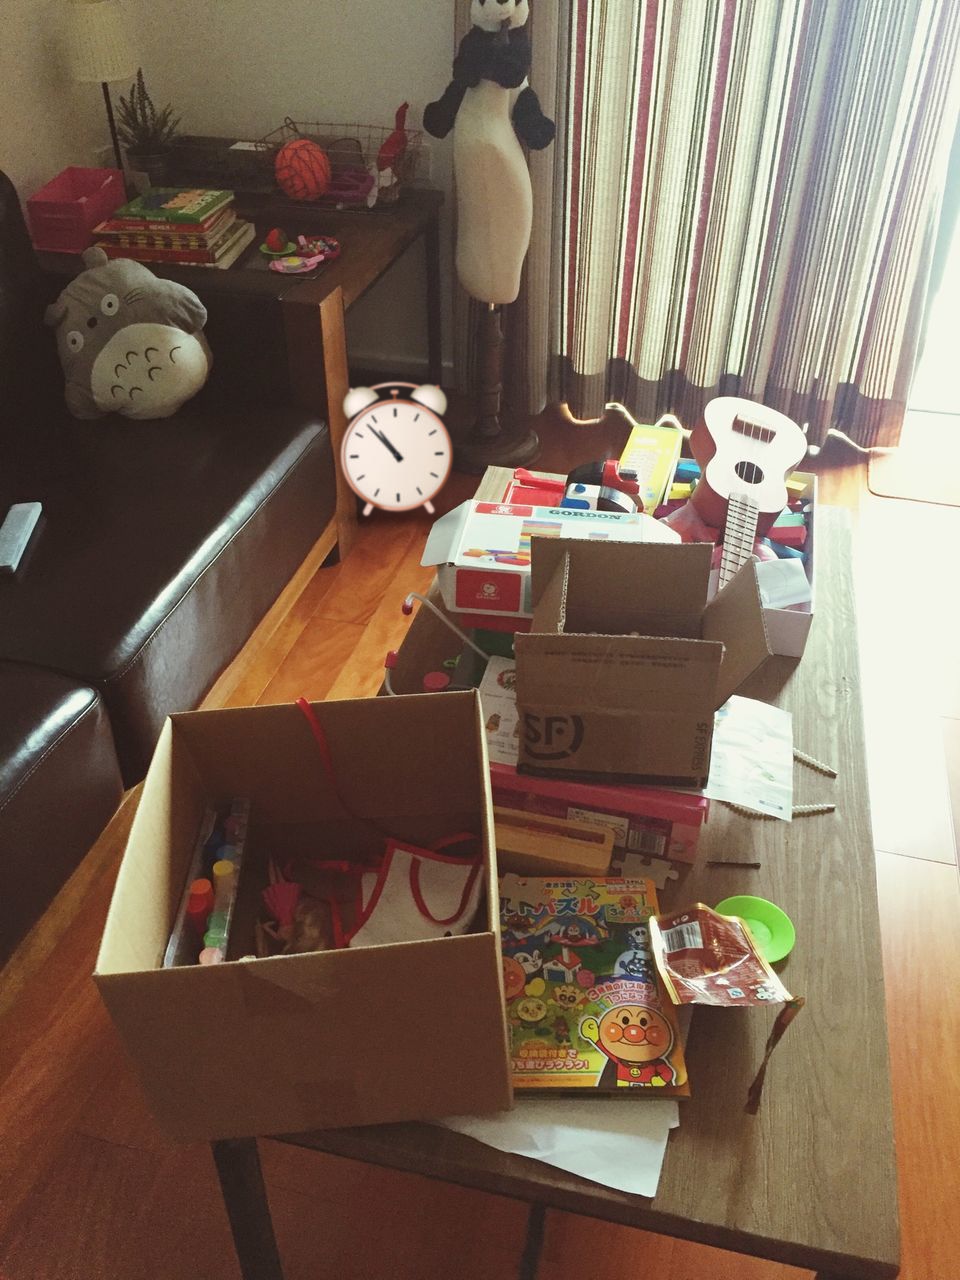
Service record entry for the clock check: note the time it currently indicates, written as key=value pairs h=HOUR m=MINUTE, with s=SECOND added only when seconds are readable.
h=10 m=53
